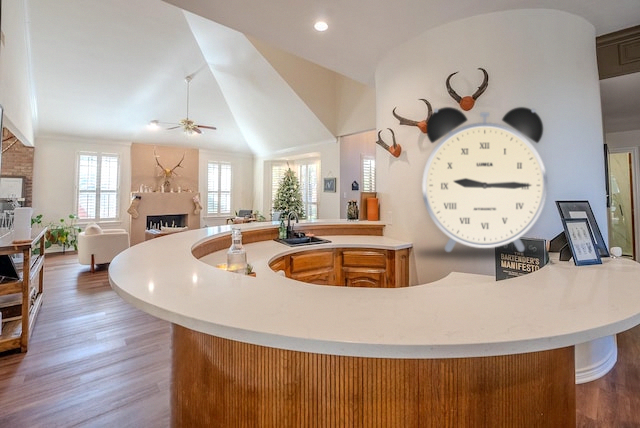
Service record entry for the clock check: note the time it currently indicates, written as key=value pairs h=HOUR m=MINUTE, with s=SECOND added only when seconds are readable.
h=9 m=15
